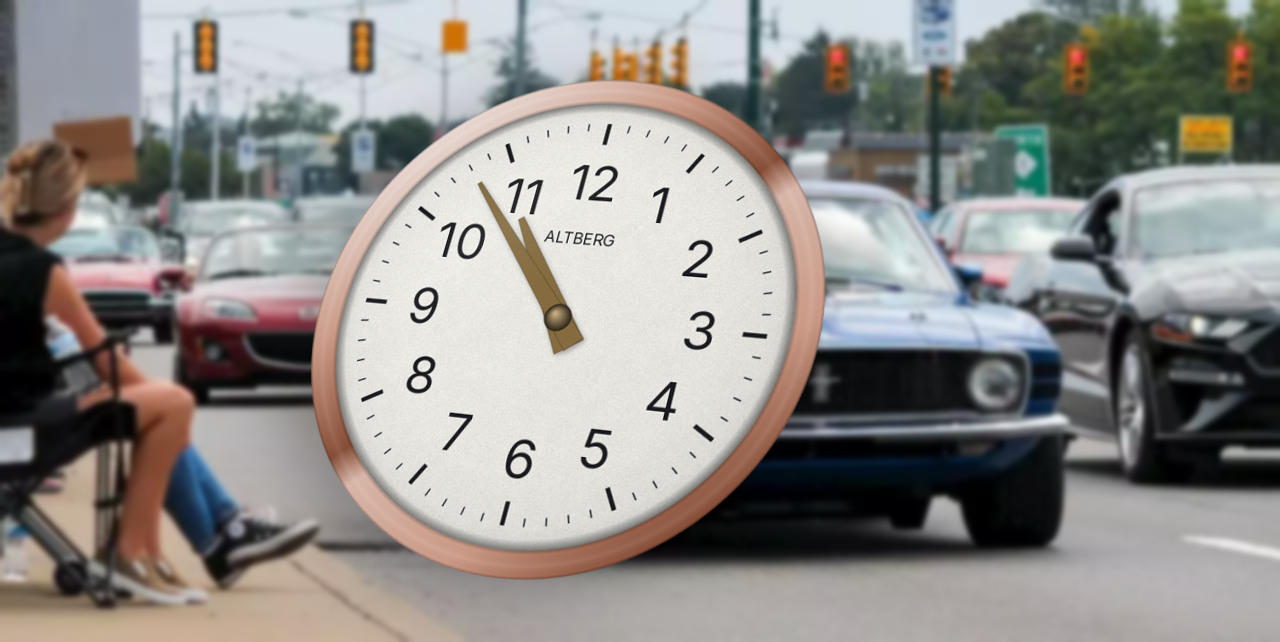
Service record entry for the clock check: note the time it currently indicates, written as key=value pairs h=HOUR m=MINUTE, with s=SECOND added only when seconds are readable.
h=10 m=53
